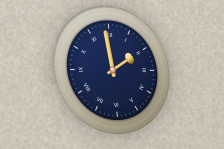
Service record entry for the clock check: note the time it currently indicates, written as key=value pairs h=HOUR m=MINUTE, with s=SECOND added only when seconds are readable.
h=1 m=59
